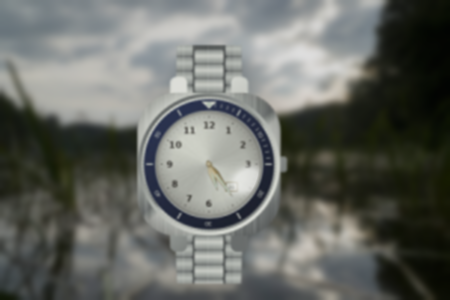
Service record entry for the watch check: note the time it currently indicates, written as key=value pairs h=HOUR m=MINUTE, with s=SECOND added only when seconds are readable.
h=5 m=24
